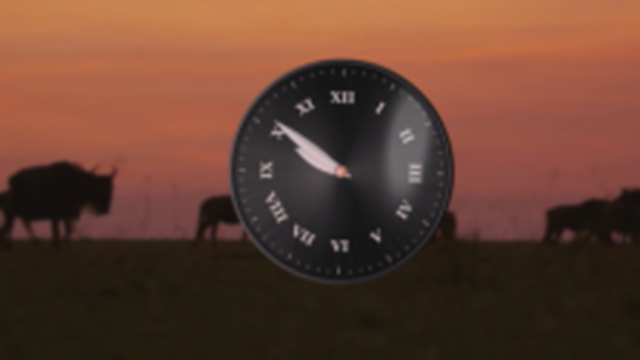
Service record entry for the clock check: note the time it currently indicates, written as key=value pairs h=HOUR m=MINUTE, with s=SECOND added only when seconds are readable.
h=9 m=51
